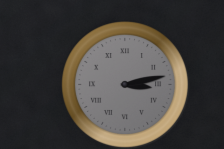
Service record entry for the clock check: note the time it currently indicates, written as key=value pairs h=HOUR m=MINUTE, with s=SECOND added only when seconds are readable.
h=3 m=13
